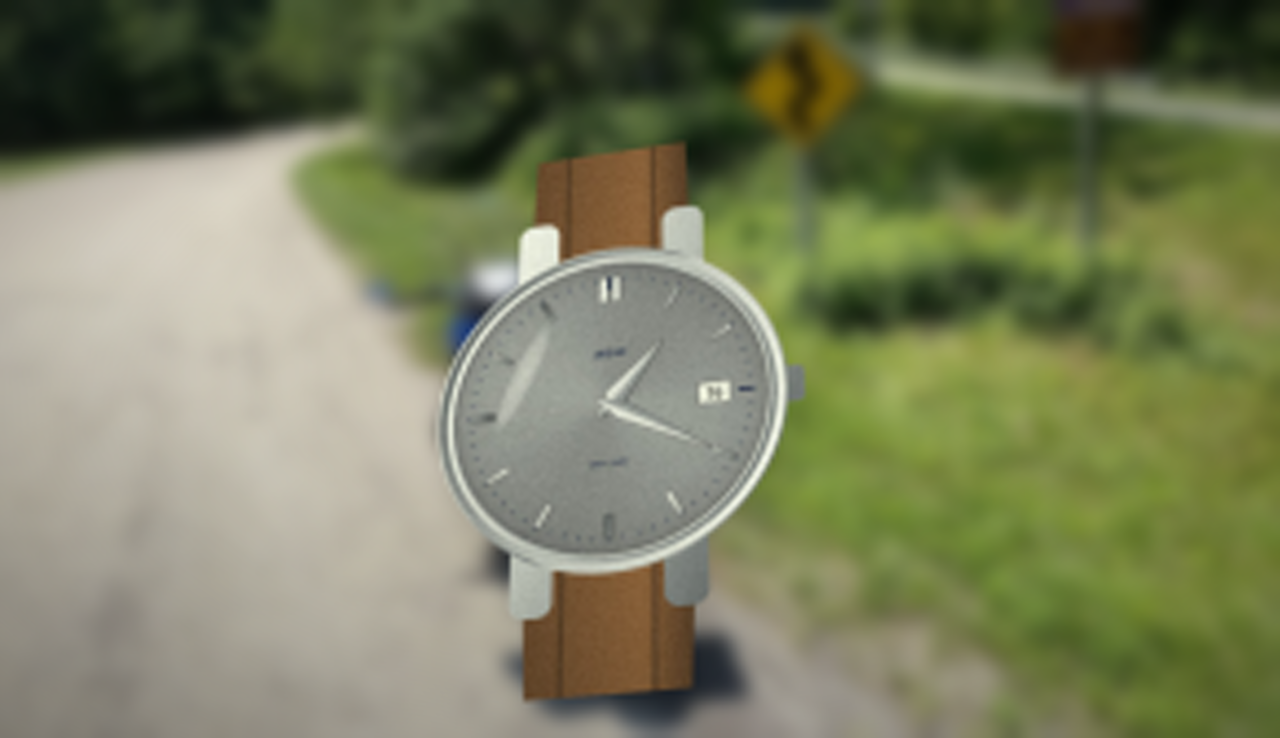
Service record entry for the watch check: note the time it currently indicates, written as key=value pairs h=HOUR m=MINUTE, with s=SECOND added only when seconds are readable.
h=1 m=20
